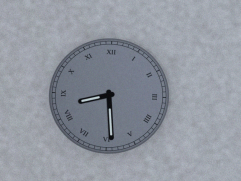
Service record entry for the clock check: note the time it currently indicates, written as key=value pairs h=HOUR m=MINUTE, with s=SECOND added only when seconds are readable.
h=8 m=29
